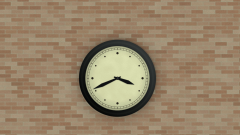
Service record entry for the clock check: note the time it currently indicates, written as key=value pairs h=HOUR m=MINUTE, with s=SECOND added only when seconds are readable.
h=3 m=41
